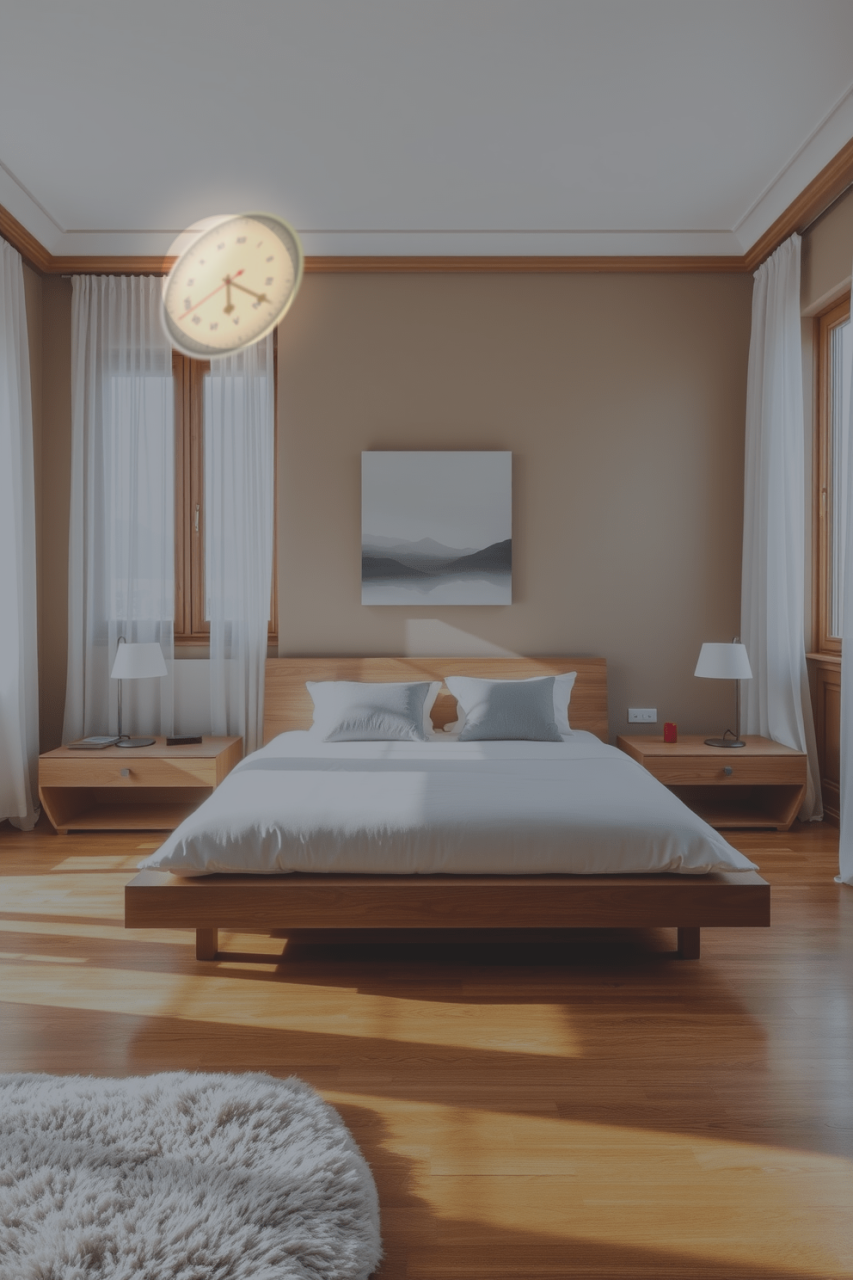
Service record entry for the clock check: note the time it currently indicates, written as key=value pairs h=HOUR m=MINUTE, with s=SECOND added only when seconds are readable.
h=5 m=18 s=38
